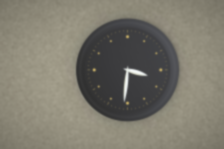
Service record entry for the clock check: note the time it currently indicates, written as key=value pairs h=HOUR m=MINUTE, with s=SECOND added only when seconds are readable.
h=3 m=31
